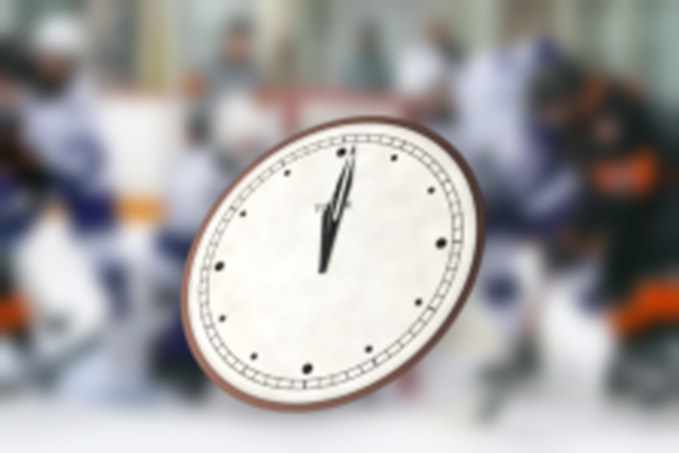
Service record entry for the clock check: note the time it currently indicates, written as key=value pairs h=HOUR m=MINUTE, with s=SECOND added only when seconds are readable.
h=12 m=1
